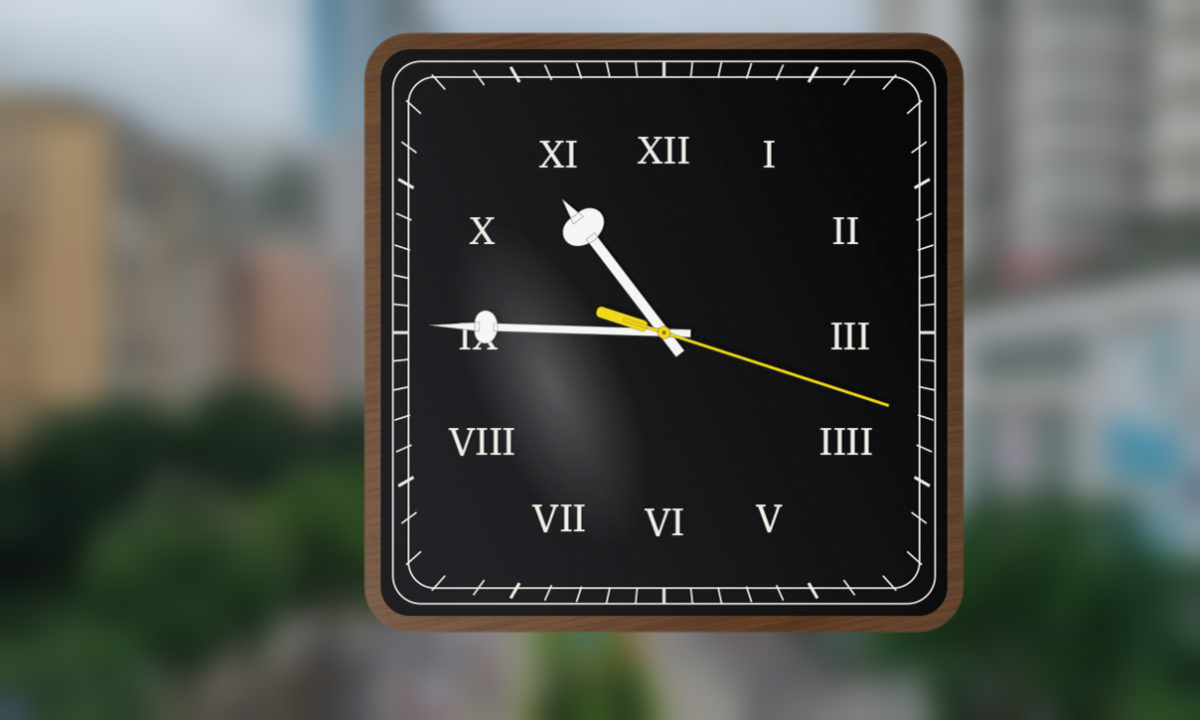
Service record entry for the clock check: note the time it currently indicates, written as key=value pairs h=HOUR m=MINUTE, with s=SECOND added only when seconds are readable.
h=10 m=45 s=18
